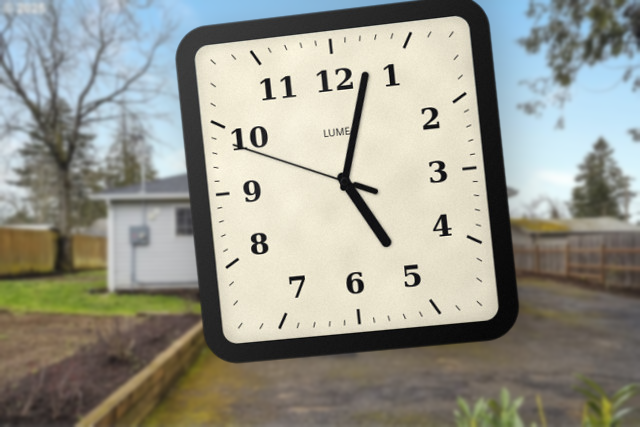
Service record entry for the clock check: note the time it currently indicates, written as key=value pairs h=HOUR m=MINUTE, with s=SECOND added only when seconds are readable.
h=5 m=2 s=49
